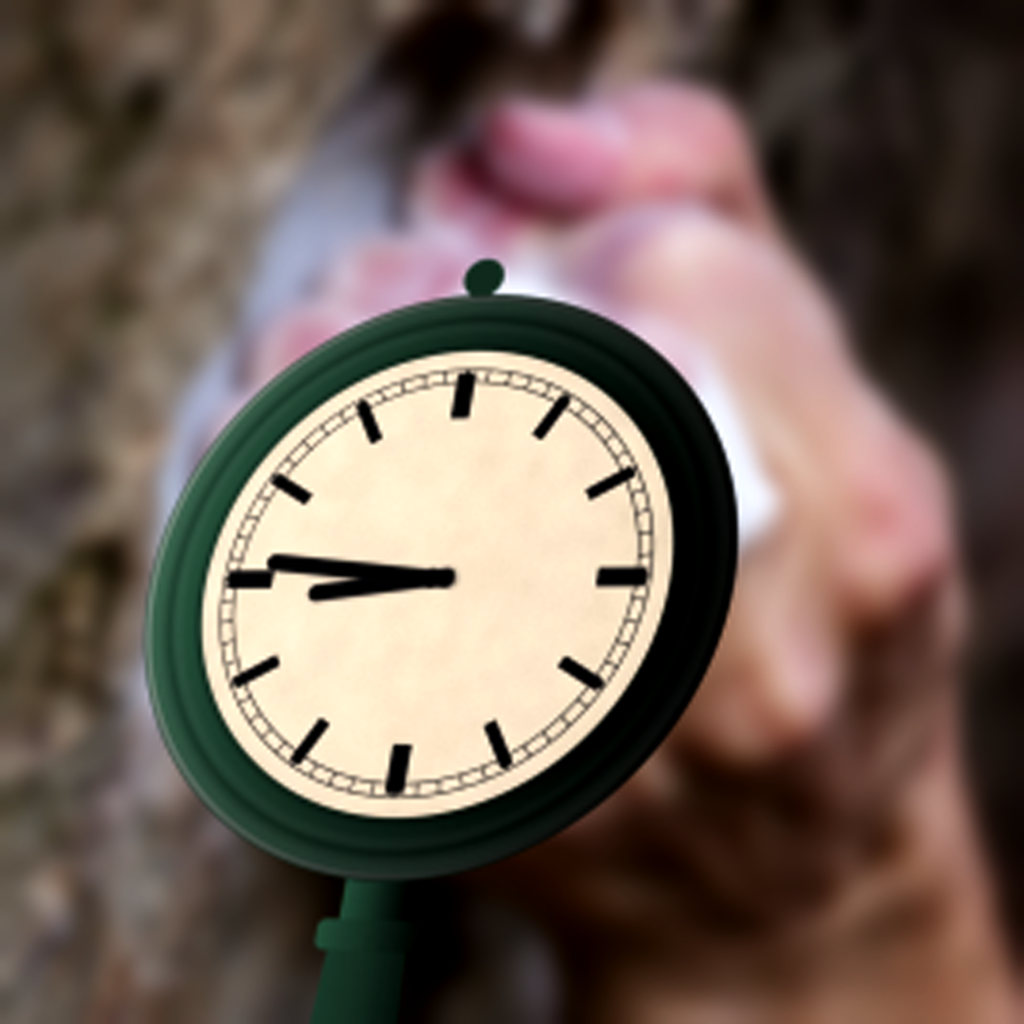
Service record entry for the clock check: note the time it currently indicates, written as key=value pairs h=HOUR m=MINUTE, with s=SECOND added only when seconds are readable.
h=8 m=46
